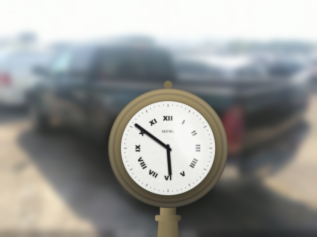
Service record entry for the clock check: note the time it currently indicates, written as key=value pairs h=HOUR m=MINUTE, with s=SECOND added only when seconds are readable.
h=5 m=51
